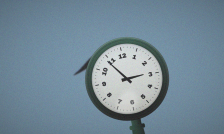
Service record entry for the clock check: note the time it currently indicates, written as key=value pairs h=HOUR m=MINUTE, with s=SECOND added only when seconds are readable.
h=2 m=54
